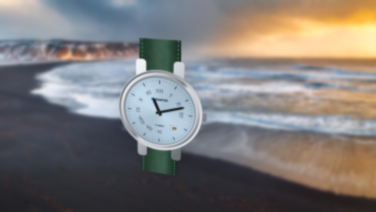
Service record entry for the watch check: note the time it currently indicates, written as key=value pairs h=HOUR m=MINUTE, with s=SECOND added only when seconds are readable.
h=11 m=12
